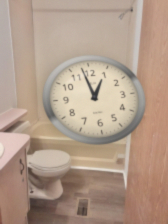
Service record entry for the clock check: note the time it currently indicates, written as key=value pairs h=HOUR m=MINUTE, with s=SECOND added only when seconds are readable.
h=12 m=58
